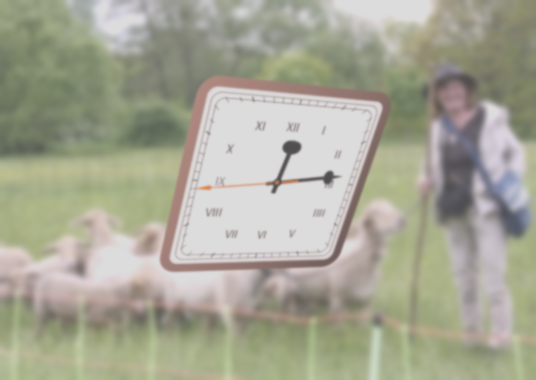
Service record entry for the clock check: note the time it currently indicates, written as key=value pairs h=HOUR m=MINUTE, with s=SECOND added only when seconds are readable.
h=12 m=13 s=44
